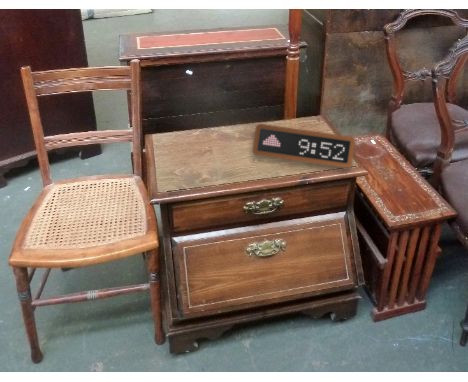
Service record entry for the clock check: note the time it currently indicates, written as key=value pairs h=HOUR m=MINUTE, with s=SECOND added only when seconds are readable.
h=9 m=52
